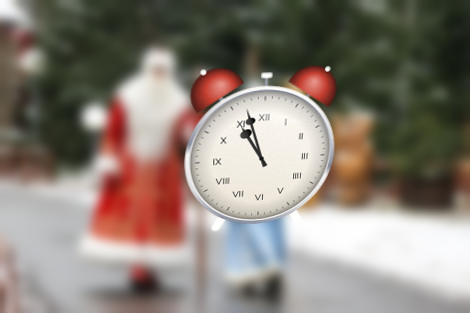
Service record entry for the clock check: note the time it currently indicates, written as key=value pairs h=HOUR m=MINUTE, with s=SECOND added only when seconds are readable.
h=10 m=57
